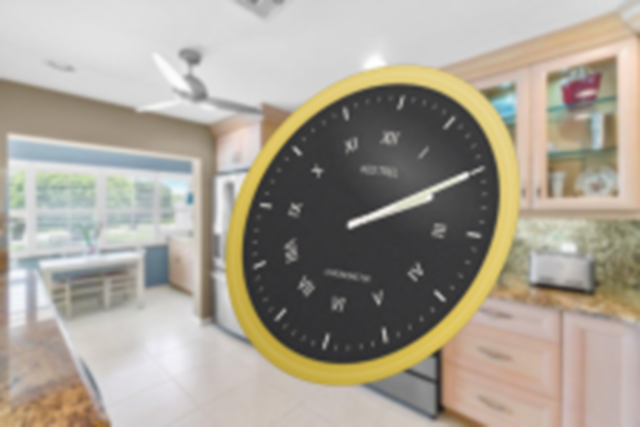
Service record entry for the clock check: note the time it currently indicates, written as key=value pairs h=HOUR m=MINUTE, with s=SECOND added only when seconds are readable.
h=2 m=10
